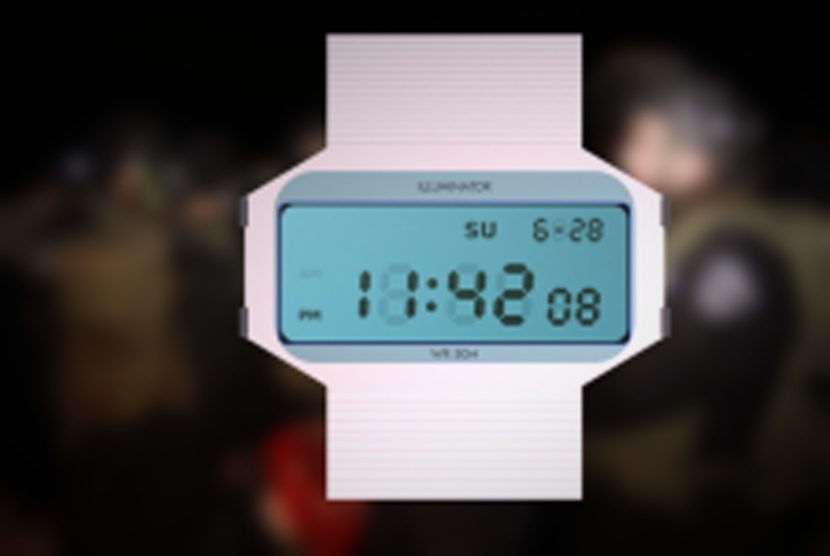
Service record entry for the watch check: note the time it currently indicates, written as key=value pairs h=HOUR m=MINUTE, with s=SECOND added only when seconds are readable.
h=11 m=42 s=8
